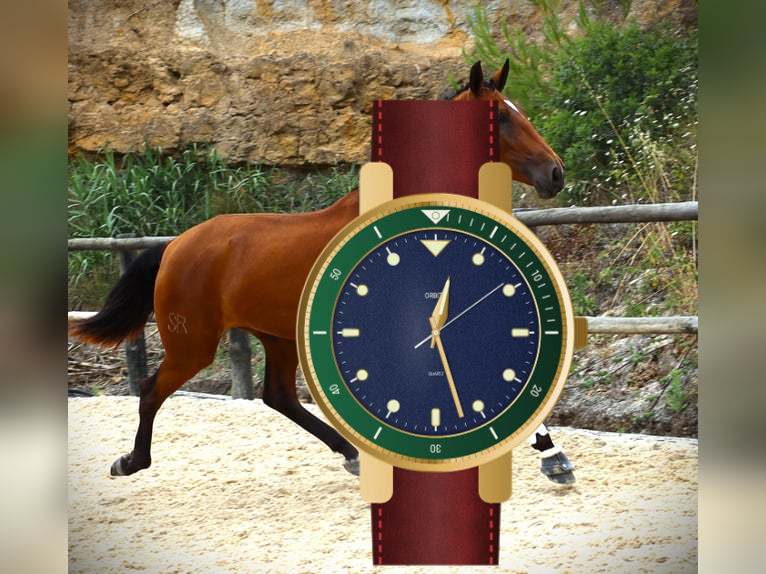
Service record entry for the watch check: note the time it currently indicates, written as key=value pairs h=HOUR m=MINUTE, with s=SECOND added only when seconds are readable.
h=12 m=27 s=9
